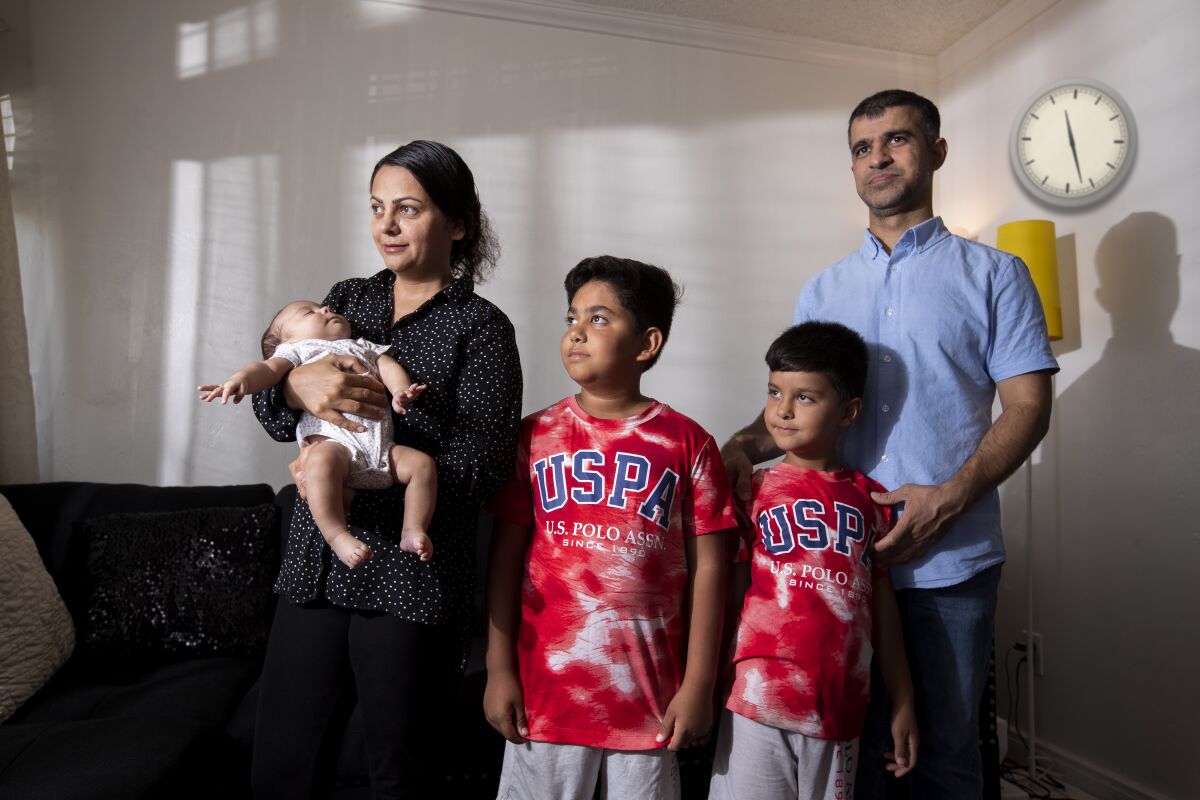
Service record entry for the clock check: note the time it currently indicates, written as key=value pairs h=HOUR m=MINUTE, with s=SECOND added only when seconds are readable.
h=11 m=27
